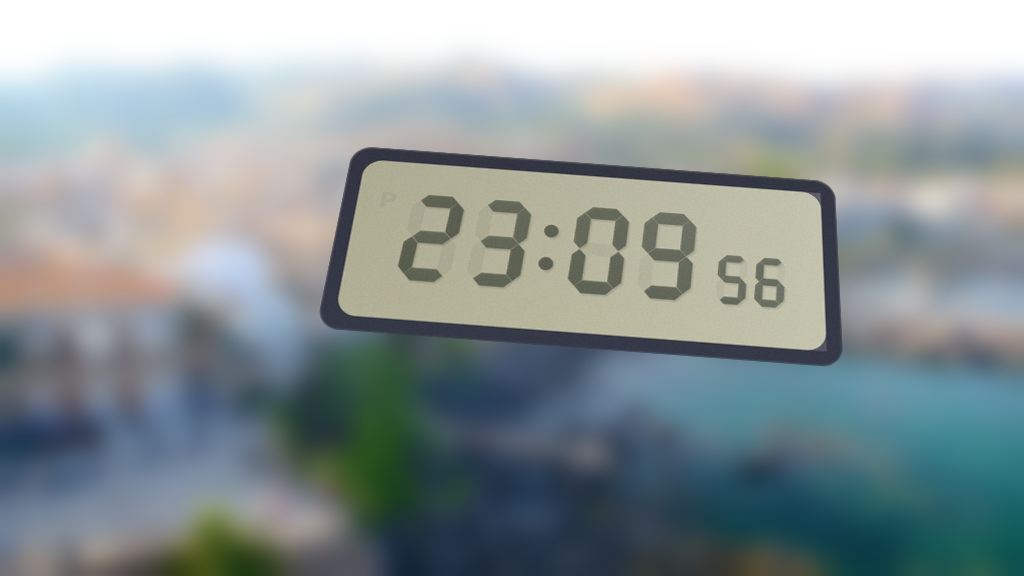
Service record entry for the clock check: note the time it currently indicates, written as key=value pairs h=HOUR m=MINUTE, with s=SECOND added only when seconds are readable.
h=23 m=9 s=56
